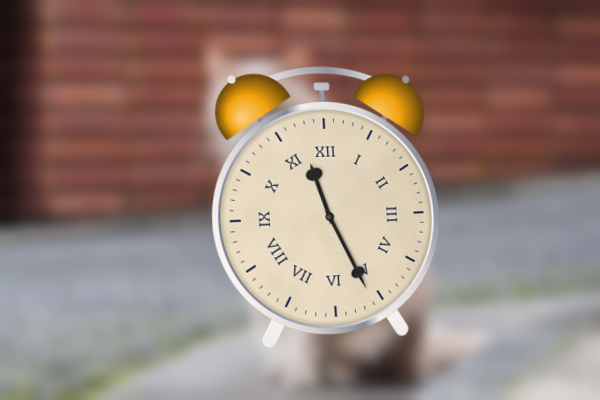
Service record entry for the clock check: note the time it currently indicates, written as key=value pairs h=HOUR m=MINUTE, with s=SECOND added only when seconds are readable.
h=11 m=26
